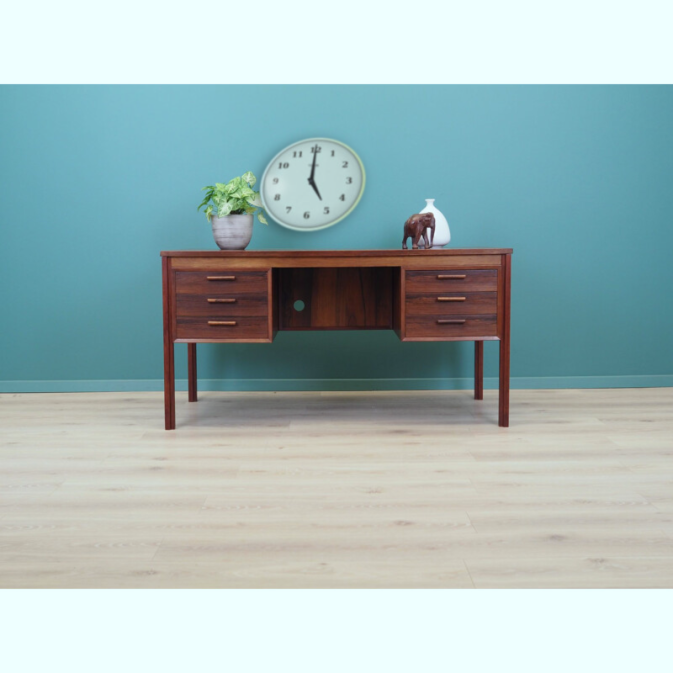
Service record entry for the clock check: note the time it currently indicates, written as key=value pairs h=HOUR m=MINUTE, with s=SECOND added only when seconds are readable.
h=5 m=0
